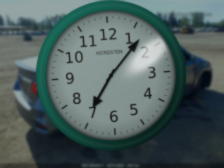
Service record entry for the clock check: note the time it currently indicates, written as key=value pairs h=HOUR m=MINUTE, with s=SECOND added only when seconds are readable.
h=7 m=7
